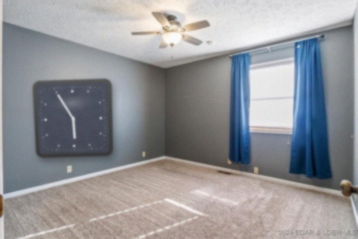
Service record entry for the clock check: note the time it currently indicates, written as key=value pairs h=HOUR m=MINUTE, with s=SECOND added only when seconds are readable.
h=5 m=55
